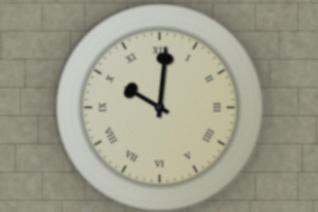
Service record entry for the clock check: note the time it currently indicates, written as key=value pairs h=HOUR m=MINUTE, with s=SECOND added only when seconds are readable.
h=10 m=1
